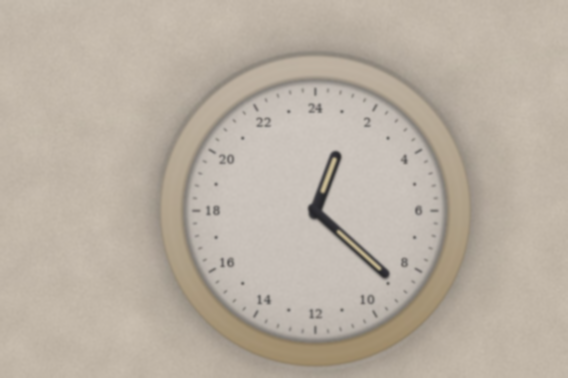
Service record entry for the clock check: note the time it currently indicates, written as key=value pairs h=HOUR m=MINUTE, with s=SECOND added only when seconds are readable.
h=1 m=22
